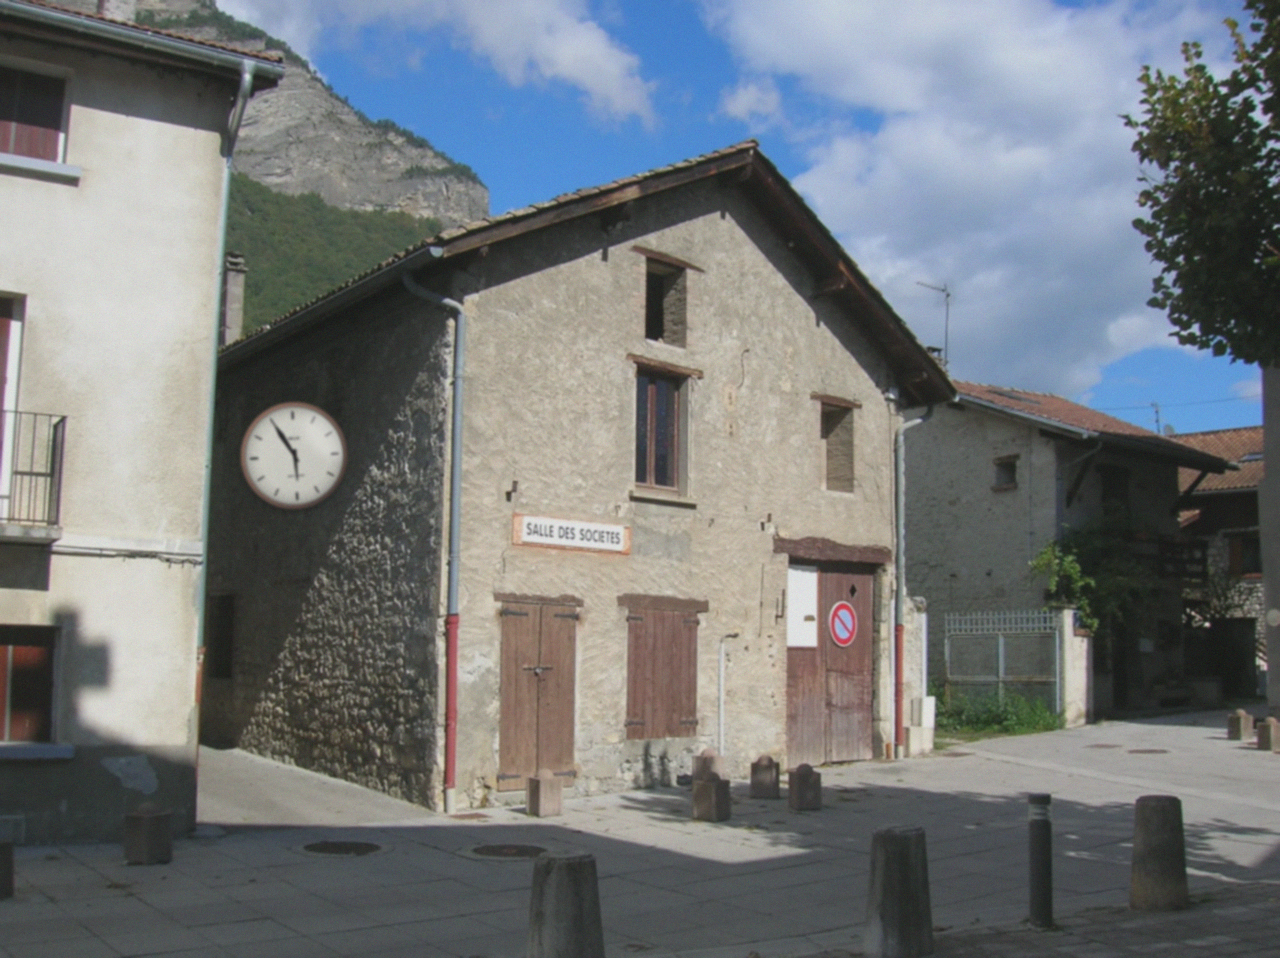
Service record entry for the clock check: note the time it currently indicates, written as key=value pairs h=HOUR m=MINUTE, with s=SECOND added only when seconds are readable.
h=5 m=55
